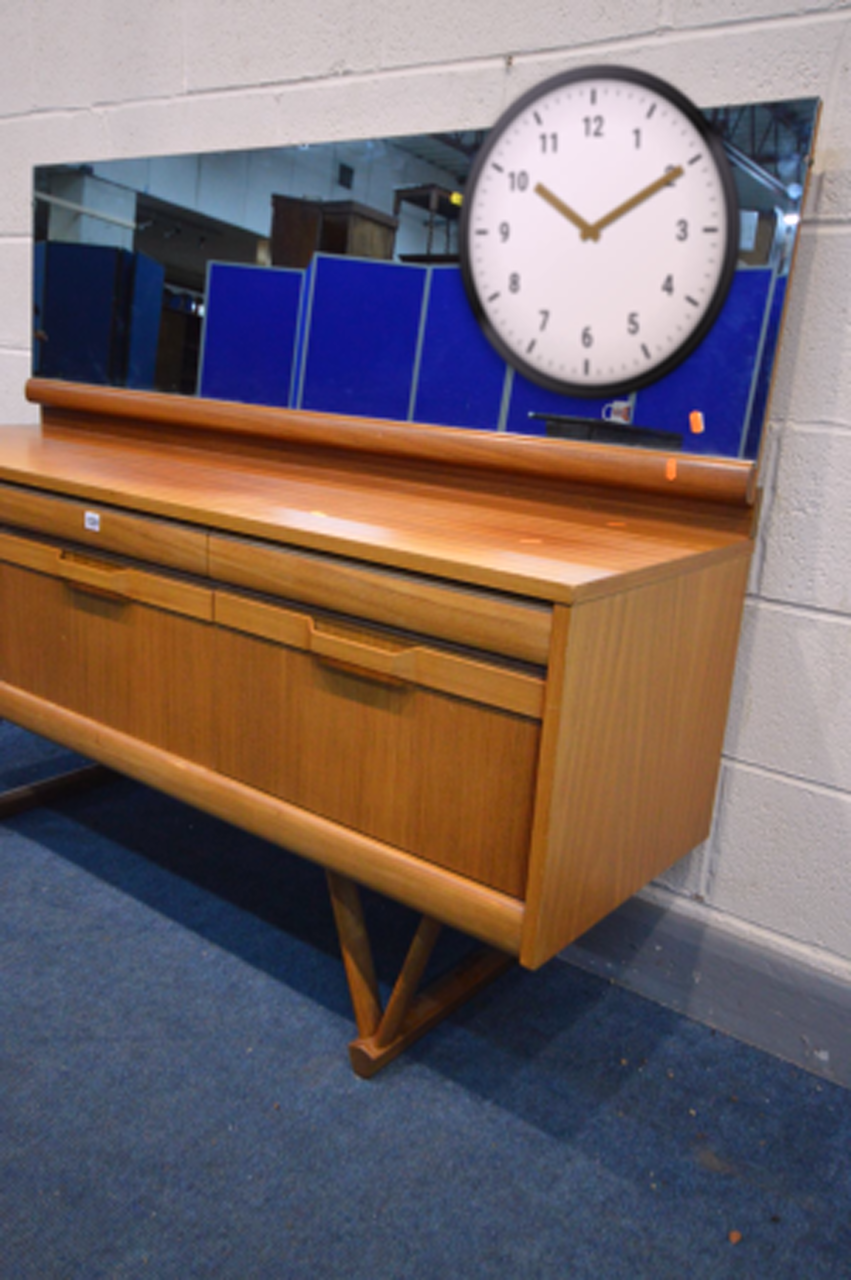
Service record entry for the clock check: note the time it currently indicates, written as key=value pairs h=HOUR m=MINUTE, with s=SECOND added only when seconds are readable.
h=10 m=10
